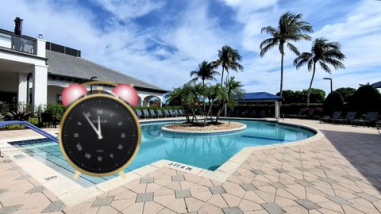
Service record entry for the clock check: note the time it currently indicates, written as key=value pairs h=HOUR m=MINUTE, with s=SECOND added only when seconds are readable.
h=11 m=54
